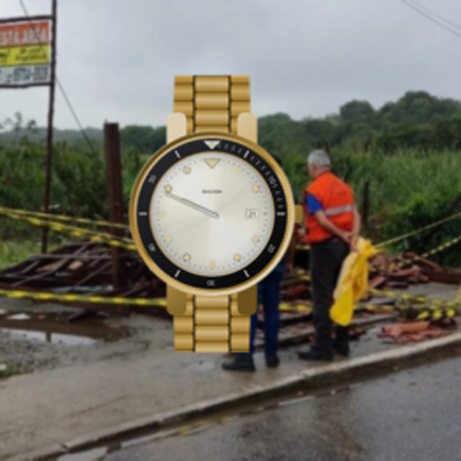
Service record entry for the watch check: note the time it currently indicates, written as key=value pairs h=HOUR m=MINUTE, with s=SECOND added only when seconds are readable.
h=9 m=49
